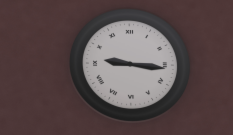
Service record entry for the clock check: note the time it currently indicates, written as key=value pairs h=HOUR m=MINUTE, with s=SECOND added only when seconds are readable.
h=9 m=16
